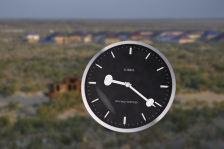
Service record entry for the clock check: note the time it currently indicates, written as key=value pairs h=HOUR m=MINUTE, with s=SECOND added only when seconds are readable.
h=9 m=21
